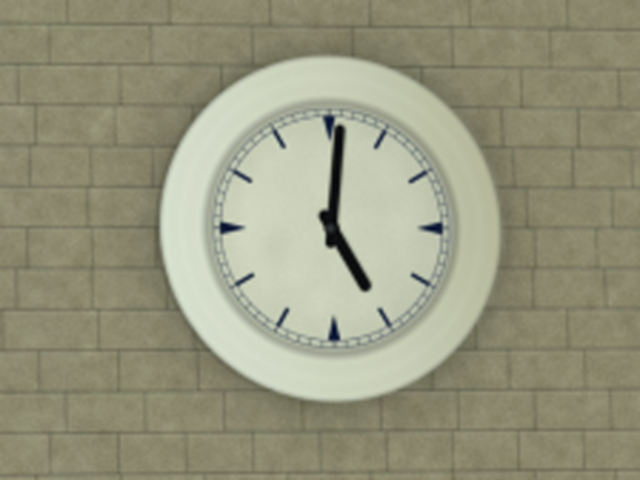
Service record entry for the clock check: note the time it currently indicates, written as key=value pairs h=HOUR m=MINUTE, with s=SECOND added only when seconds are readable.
h=5 m=1
